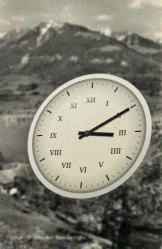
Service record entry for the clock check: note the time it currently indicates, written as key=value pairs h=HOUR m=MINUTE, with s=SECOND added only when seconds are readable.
h=3 m=10
